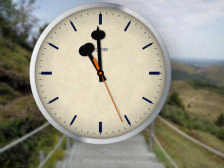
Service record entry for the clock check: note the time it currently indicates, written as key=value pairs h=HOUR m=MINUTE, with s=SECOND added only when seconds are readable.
h=10 m=59 s=26
